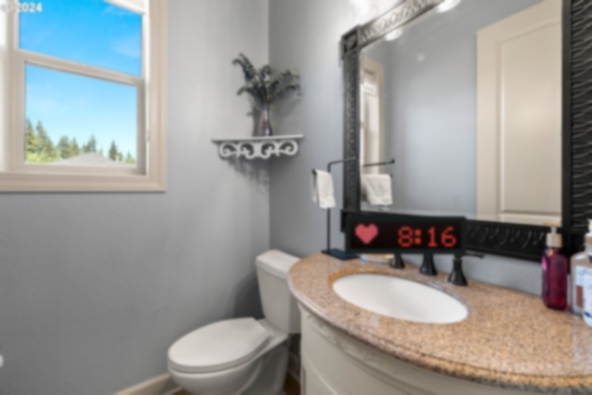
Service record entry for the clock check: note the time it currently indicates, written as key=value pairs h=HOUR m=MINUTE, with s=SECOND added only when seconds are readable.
h=8 m=16
